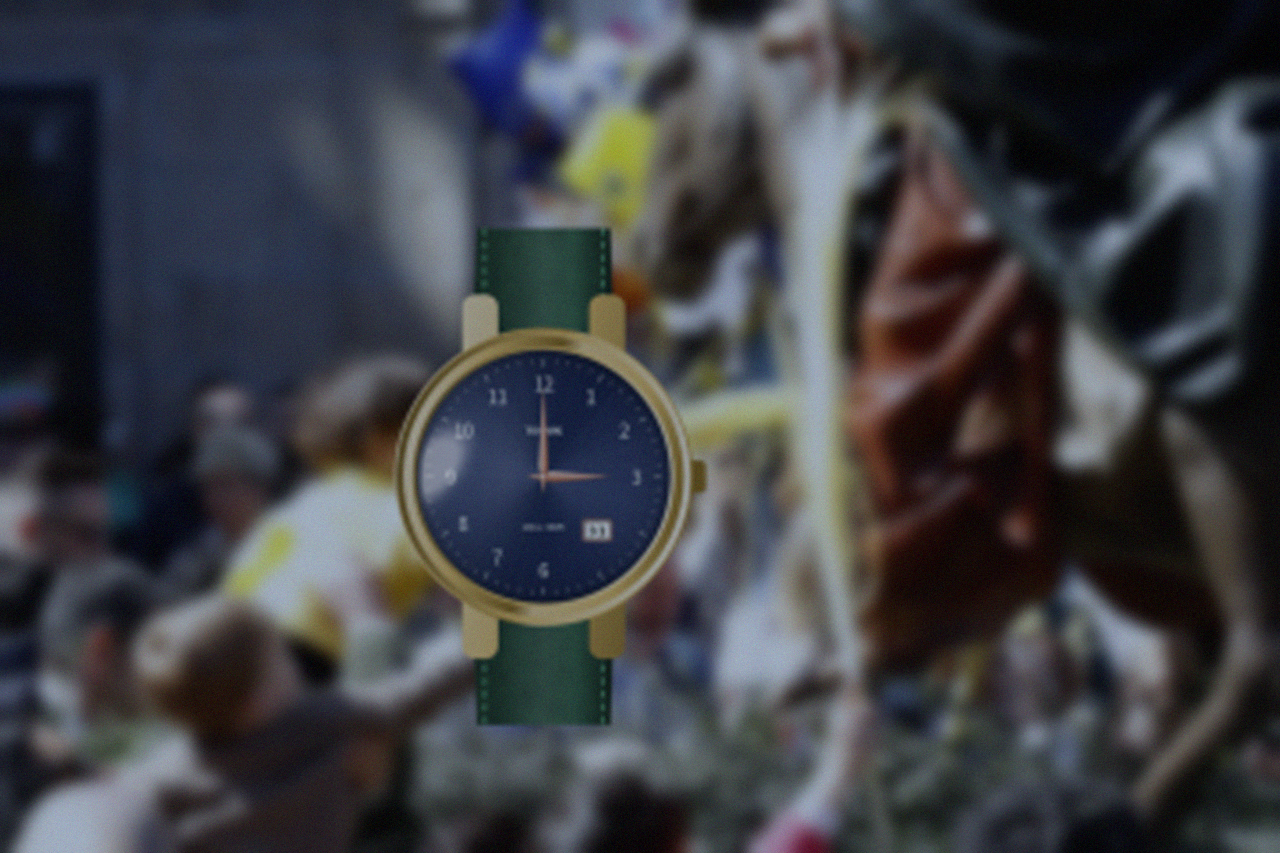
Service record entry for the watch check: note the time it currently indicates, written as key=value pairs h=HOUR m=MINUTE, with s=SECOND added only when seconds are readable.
h=3 m=0
